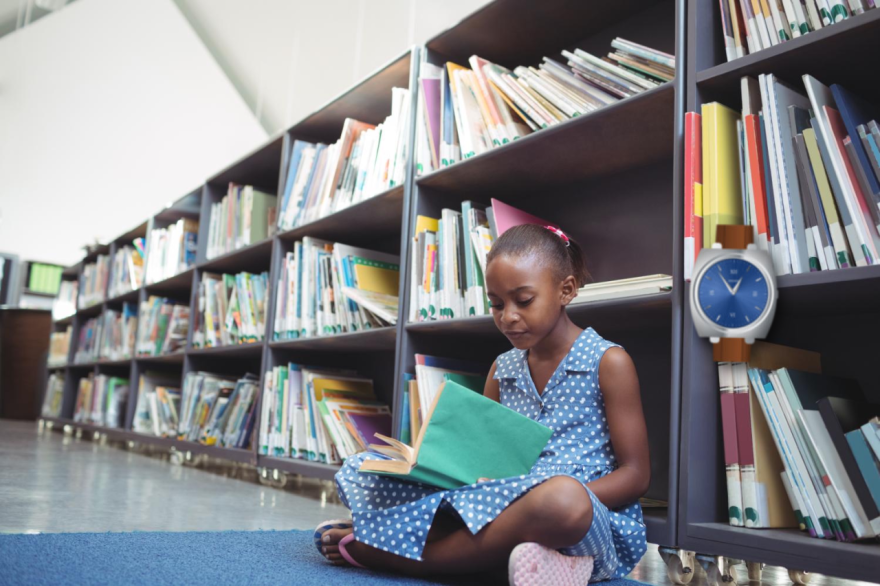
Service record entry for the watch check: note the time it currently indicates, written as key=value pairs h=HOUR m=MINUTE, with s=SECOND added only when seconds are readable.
h=12 m=54
